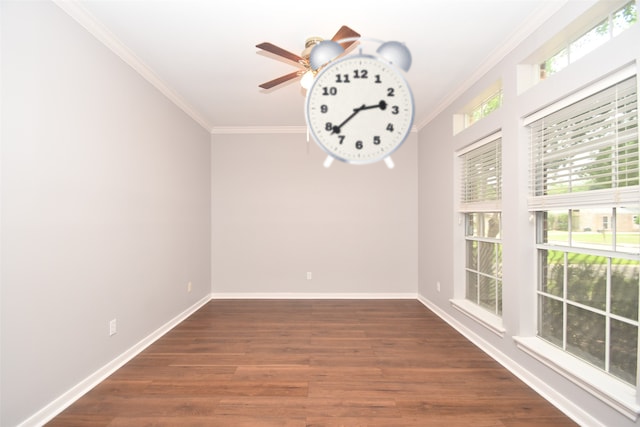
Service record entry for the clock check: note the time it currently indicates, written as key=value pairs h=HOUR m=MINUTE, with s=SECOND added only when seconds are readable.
h=2 m=38
